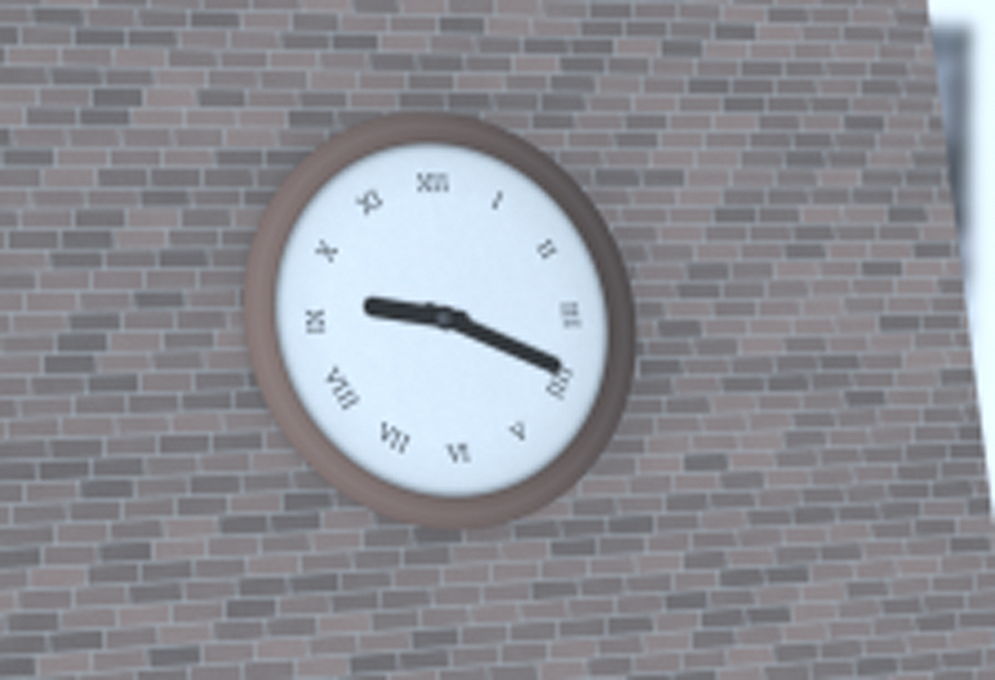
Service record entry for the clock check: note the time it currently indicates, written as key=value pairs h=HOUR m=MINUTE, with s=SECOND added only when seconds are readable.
h=9 m=19
